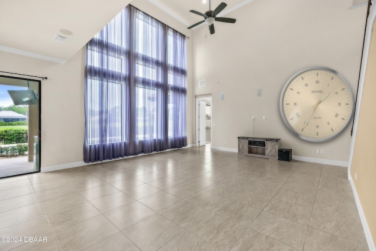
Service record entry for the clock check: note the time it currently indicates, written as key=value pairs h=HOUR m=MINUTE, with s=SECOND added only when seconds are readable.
h=1 m=35
